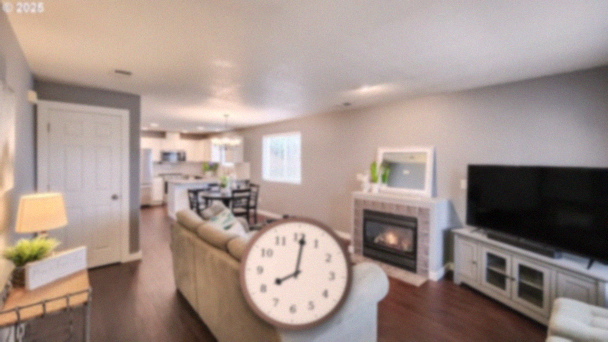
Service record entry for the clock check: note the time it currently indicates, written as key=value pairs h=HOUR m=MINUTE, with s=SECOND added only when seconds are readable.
h=8 m=1
